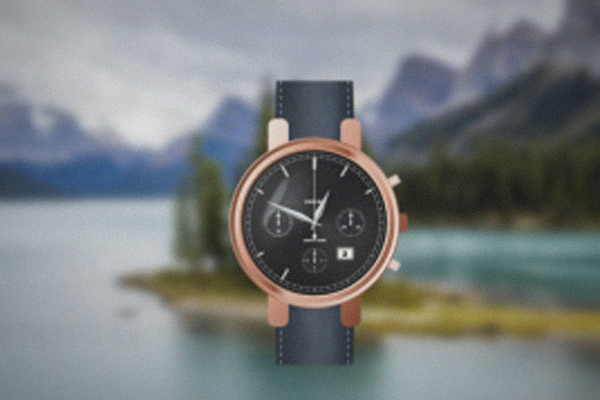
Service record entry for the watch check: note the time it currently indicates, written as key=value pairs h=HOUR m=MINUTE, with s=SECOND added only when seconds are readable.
h=12 m=49
